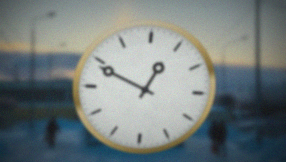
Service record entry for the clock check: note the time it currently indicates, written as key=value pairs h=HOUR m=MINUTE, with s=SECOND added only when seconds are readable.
h=12 m=49
